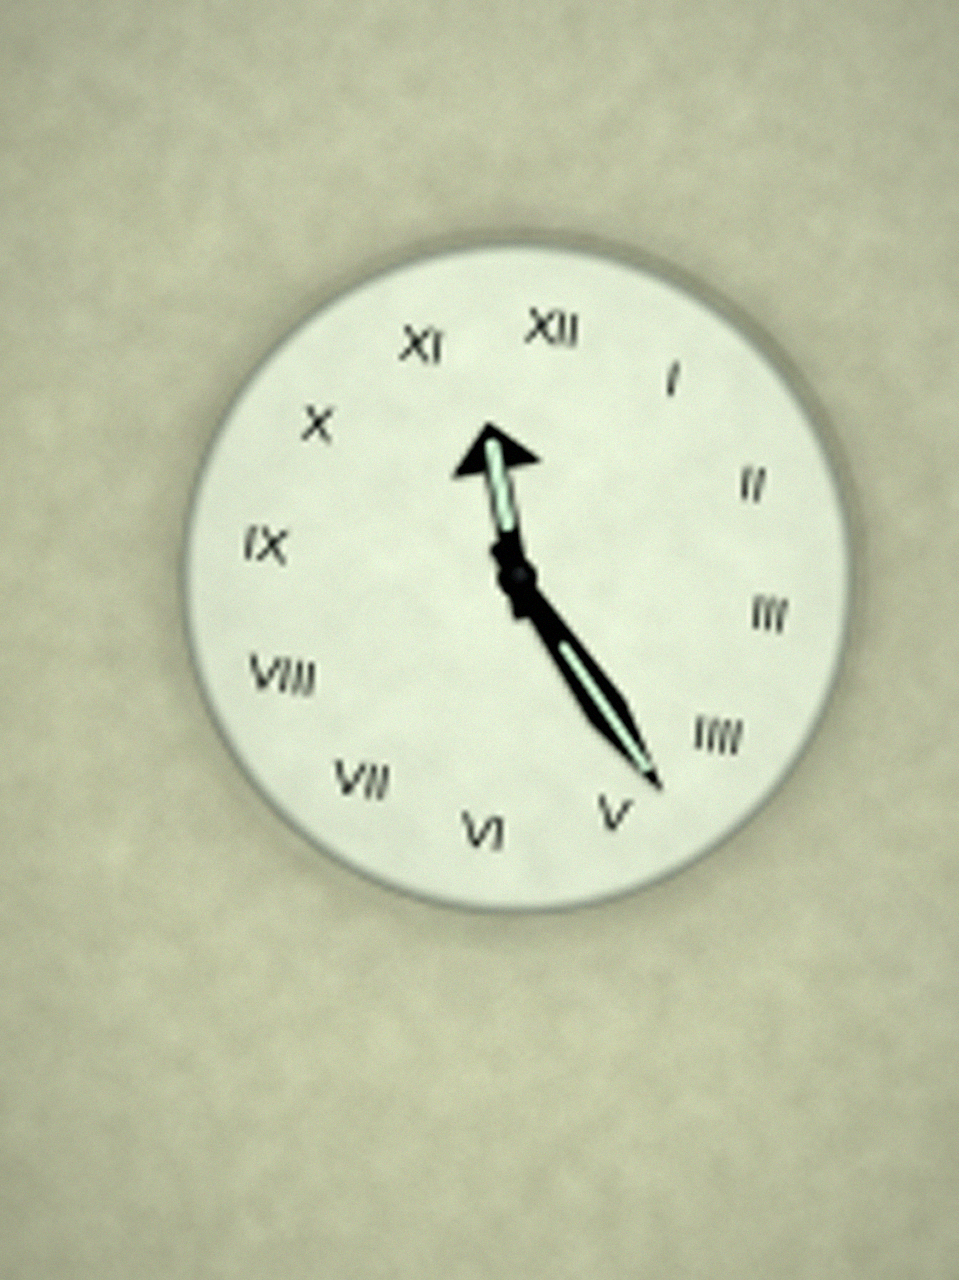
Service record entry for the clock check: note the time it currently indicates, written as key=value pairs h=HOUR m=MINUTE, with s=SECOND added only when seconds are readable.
h=11 m=23
